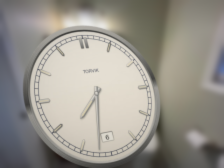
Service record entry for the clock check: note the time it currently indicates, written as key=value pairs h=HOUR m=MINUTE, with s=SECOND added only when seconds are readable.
h=7 m=32
